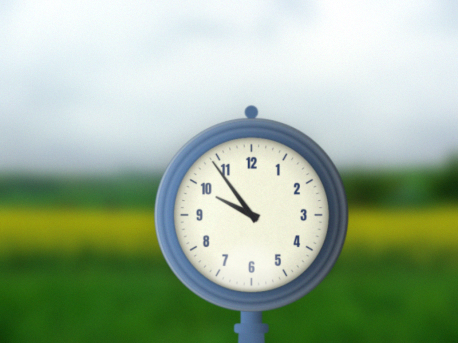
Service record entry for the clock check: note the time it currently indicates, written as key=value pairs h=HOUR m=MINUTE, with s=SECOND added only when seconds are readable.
h=9 m=54
